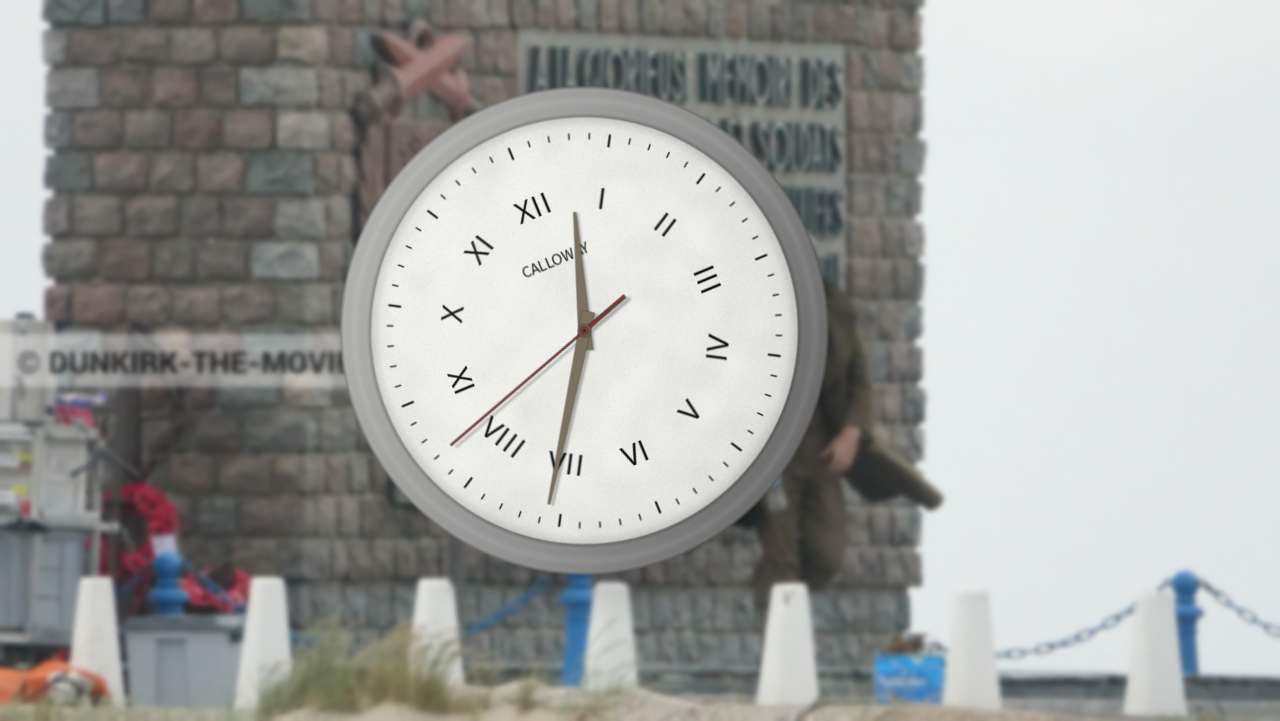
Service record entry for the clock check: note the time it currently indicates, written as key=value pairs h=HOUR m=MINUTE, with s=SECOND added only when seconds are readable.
h=12 m=35 s=42
